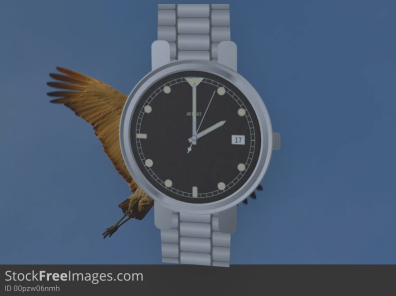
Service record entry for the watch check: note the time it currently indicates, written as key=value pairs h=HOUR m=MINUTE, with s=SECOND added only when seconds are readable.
h=2 m=0 s=4
